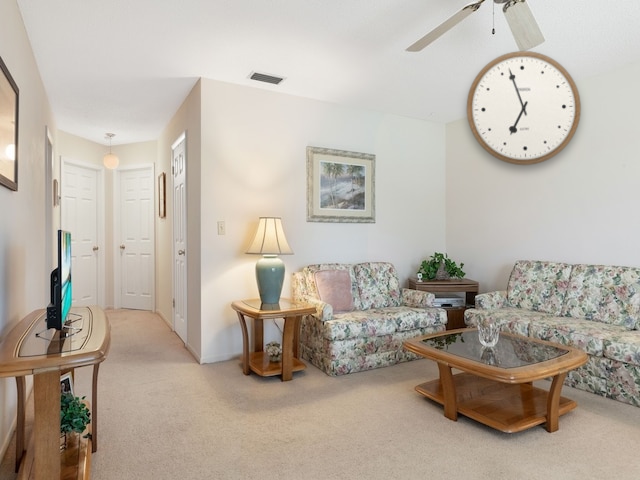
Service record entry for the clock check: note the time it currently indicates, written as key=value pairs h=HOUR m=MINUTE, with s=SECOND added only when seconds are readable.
h=6 m=57
